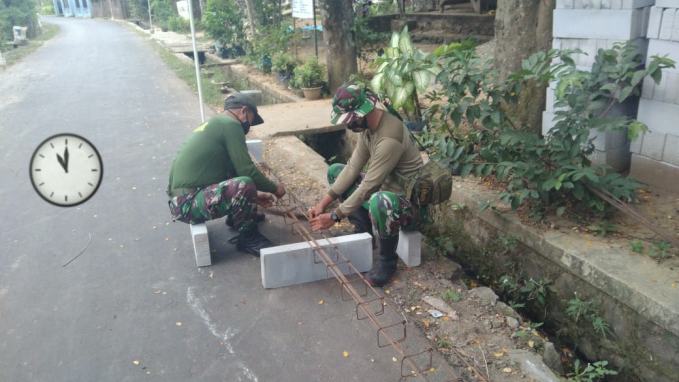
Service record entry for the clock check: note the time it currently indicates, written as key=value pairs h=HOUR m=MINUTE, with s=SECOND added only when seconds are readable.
h=11 m=0
